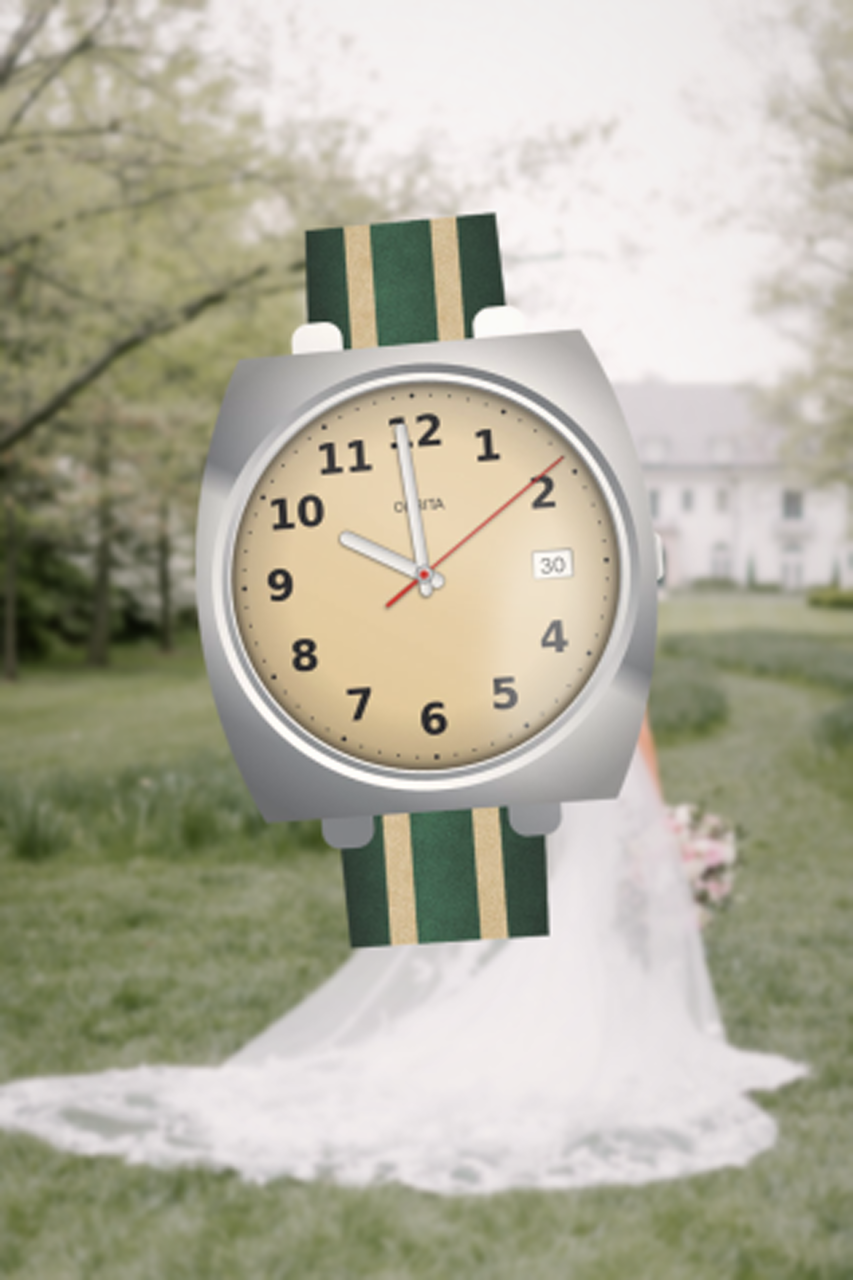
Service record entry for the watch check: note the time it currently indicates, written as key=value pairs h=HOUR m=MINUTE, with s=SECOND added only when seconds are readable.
h=9 m=59 s=9
